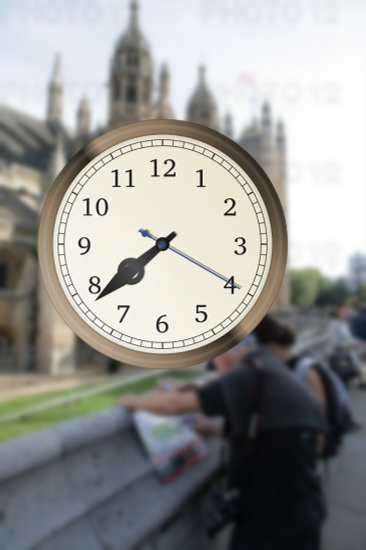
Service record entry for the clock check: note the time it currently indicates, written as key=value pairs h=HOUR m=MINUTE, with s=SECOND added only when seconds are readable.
h=7 m=38 s=20
